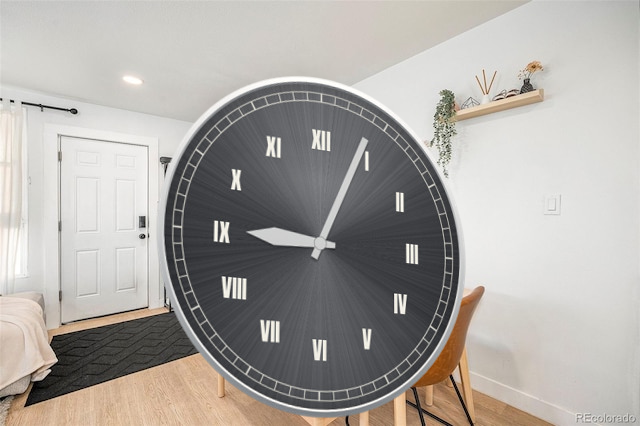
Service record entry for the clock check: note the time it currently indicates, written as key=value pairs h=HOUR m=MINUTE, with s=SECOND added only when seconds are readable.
h=9 m=4
